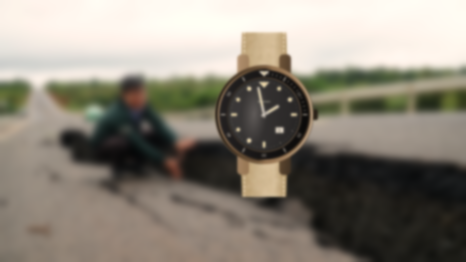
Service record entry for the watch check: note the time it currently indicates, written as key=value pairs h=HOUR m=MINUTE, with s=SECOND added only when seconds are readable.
h=1 m=58
